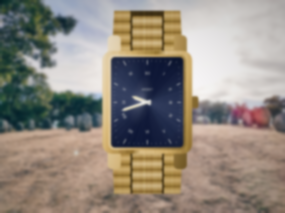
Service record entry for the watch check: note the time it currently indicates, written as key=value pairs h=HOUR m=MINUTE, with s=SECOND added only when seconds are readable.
h=9 m=42
